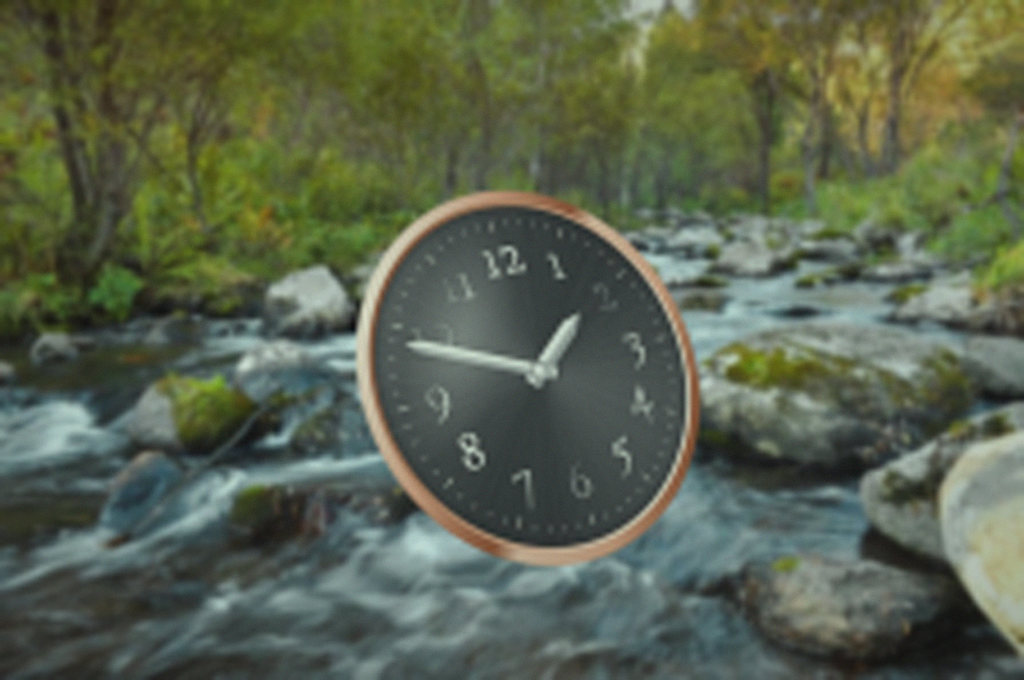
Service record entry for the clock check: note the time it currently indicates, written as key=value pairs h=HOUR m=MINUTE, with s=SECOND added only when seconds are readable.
h=1 m=49
